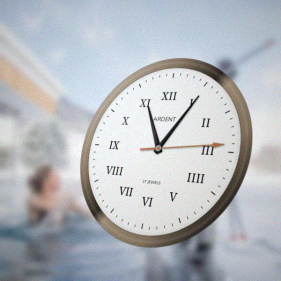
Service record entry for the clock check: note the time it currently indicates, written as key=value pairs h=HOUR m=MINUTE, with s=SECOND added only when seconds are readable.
h=11 m=5 s=14
